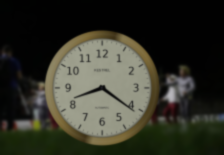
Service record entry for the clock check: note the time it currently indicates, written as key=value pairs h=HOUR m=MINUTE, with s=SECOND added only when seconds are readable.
h=8 m=21
